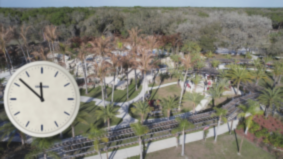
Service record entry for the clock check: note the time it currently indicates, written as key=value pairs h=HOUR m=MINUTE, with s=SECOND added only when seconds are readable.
h=11 m=52
